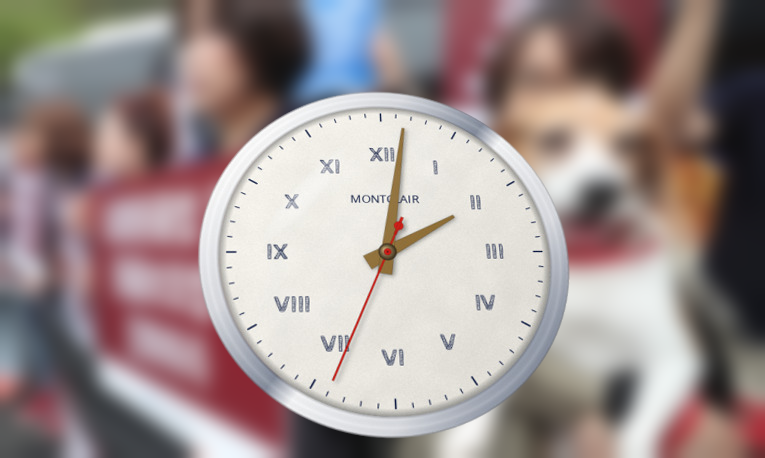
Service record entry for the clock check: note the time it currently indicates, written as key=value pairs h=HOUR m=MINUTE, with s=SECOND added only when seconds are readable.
h=2 m=1 s=34
